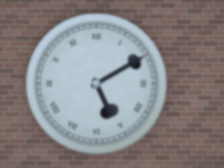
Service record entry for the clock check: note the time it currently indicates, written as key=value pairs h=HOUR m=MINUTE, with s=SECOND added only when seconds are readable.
h=5 m=10
